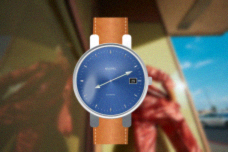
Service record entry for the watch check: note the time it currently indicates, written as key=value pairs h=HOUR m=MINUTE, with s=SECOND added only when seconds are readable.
h=8 m=11
